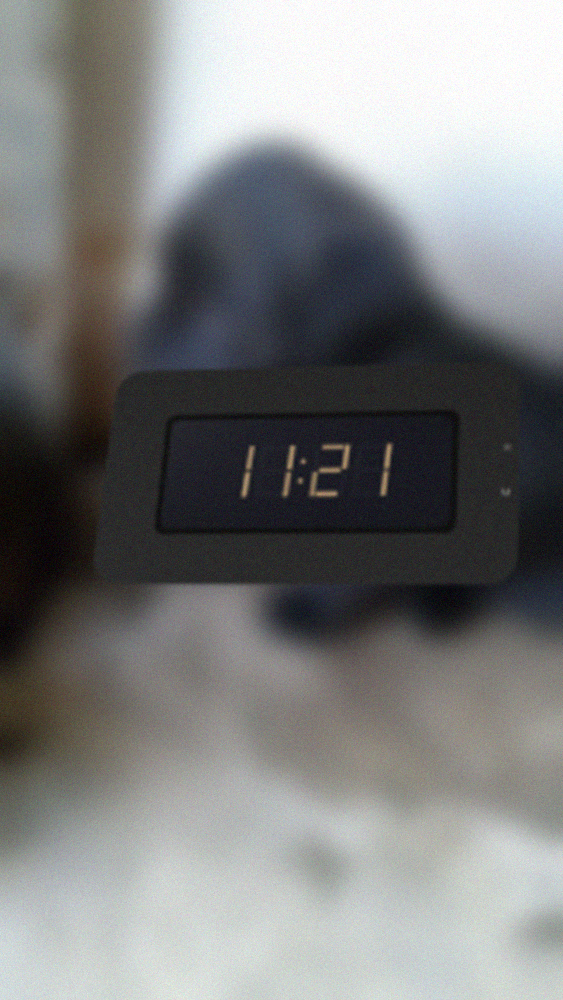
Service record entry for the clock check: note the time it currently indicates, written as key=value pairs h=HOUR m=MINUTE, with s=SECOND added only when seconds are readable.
h=11 m=21
